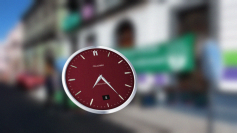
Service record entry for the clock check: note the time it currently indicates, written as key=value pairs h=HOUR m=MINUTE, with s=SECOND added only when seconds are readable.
h=7 m=25
